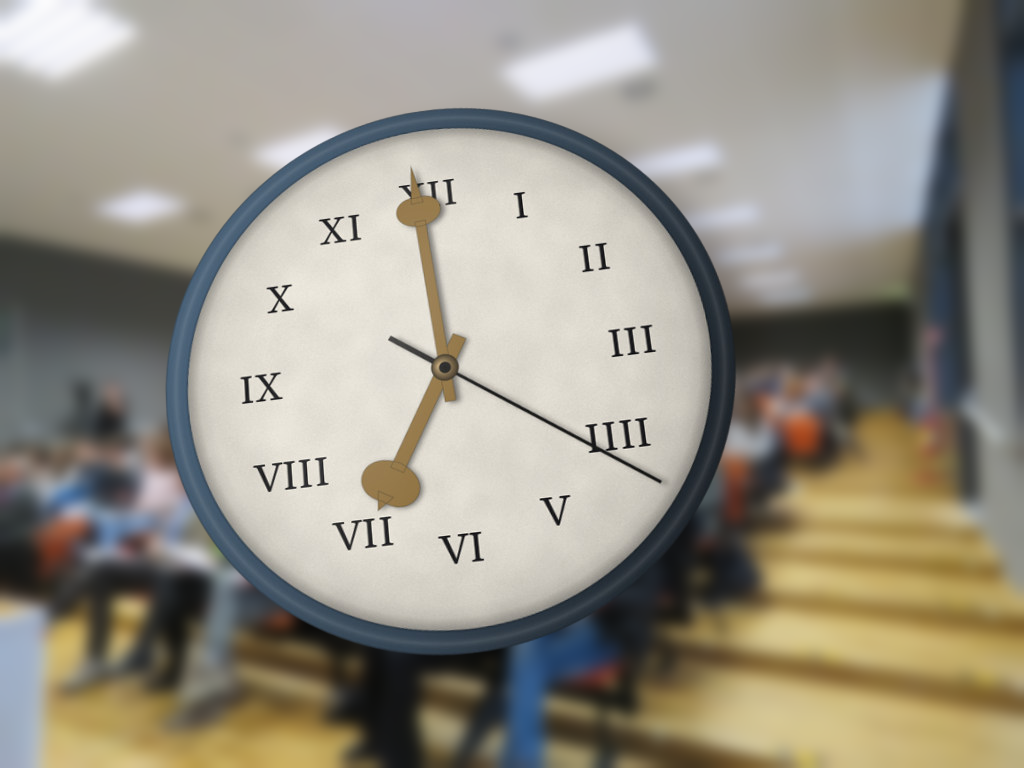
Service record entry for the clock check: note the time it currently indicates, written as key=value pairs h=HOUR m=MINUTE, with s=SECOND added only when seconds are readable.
h=6 m=59 s=21
